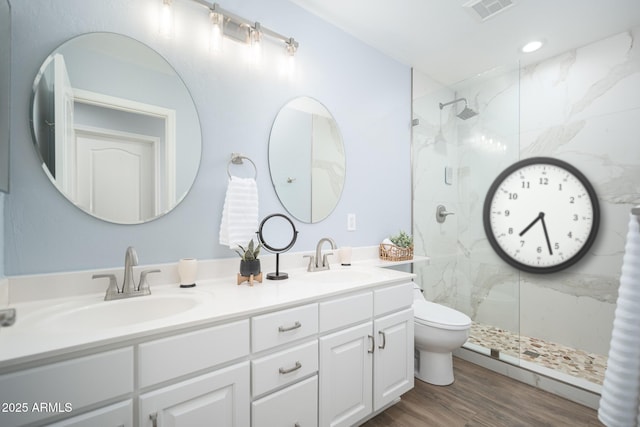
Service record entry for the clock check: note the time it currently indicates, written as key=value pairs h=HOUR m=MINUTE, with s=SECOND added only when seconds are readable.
h=7 m=27
